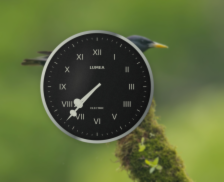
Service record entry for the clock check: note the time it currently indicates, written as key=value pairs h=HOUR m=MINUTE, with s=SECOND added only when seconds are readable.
h=7 m=37
